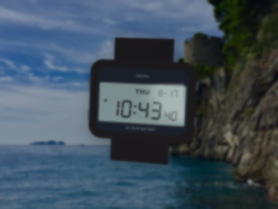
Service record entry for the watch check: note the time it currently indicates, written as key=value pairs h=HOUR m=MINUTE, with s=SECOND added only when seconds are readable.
h=10 m=43
